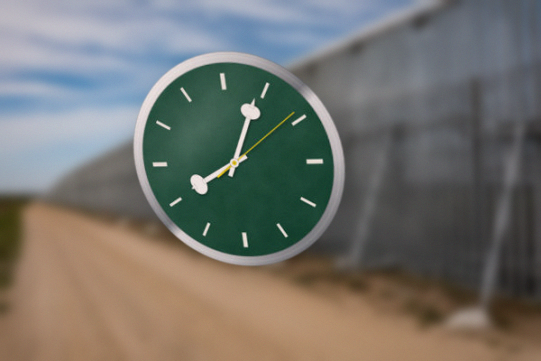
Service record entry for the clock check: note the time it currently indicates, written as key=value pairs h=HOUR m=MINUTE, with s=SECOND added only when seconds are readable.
h=8 m=4 s=9
